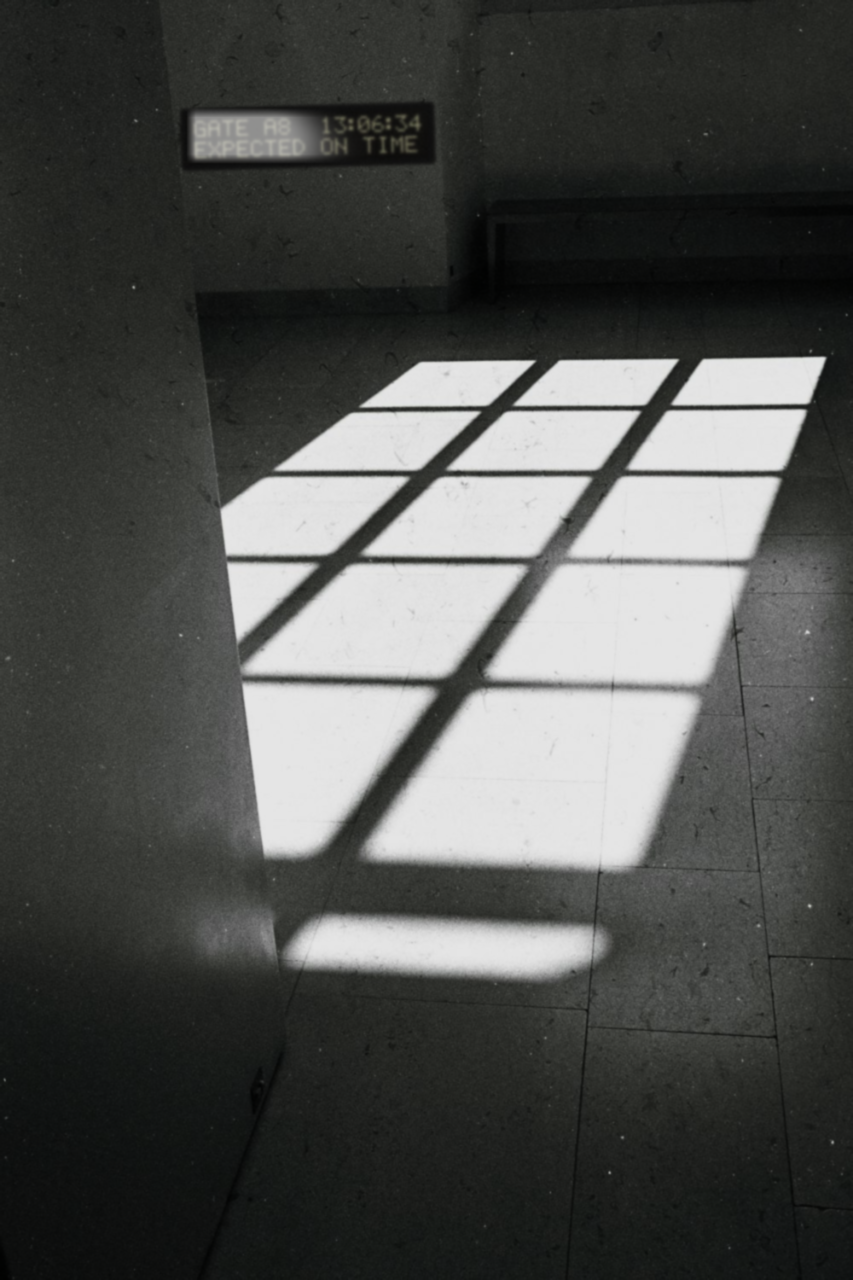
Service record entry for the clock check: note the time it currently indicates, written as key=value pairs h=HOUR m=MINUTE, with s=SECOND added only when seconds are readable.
h=13 m=6 s=34
